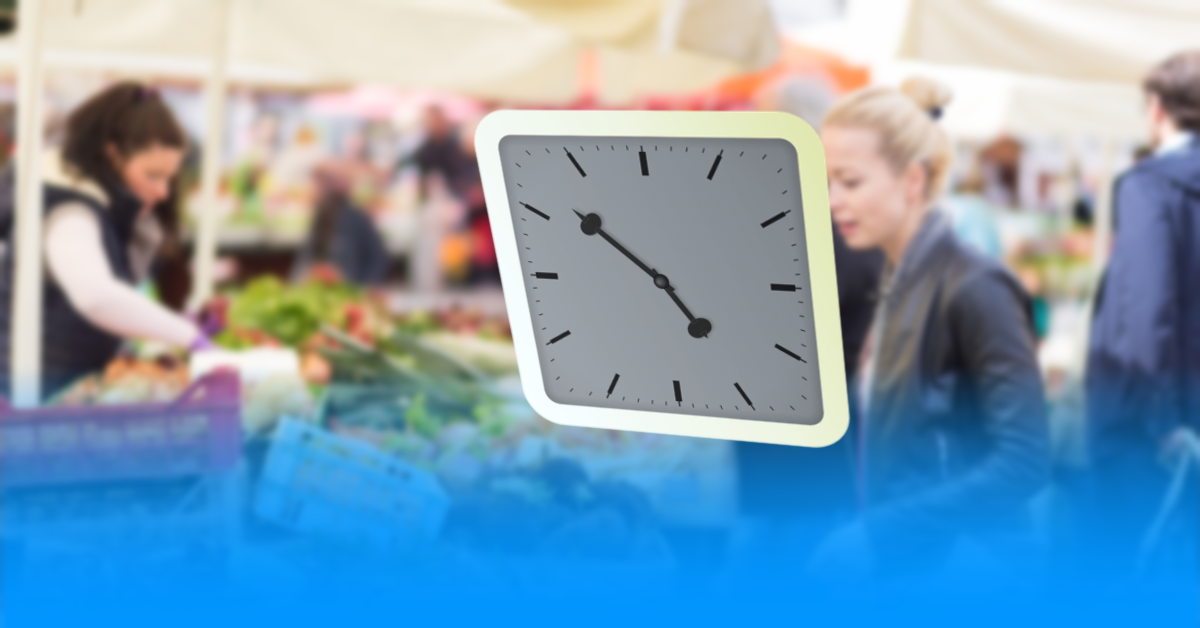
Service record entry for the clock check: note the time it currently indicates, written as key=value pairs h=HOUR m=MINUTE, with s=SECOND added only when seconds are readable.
h=4 m=52
